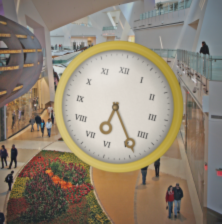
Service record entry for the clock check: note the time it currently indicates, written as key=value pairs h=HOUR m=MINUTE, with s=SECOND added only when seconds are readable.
h=6 m=24
